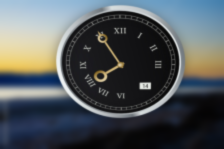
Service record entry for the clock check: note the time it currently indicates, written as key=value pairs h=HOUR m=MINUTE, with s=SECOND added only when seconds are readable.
h=7 m=55
